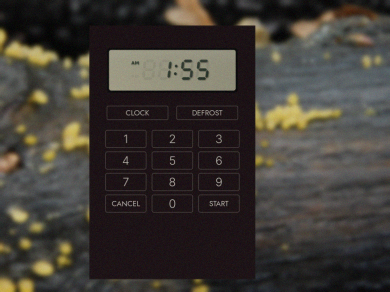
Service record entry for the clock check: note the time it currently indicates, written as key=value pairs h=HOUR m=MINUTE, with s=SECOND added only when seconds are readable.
h=1 m=55
